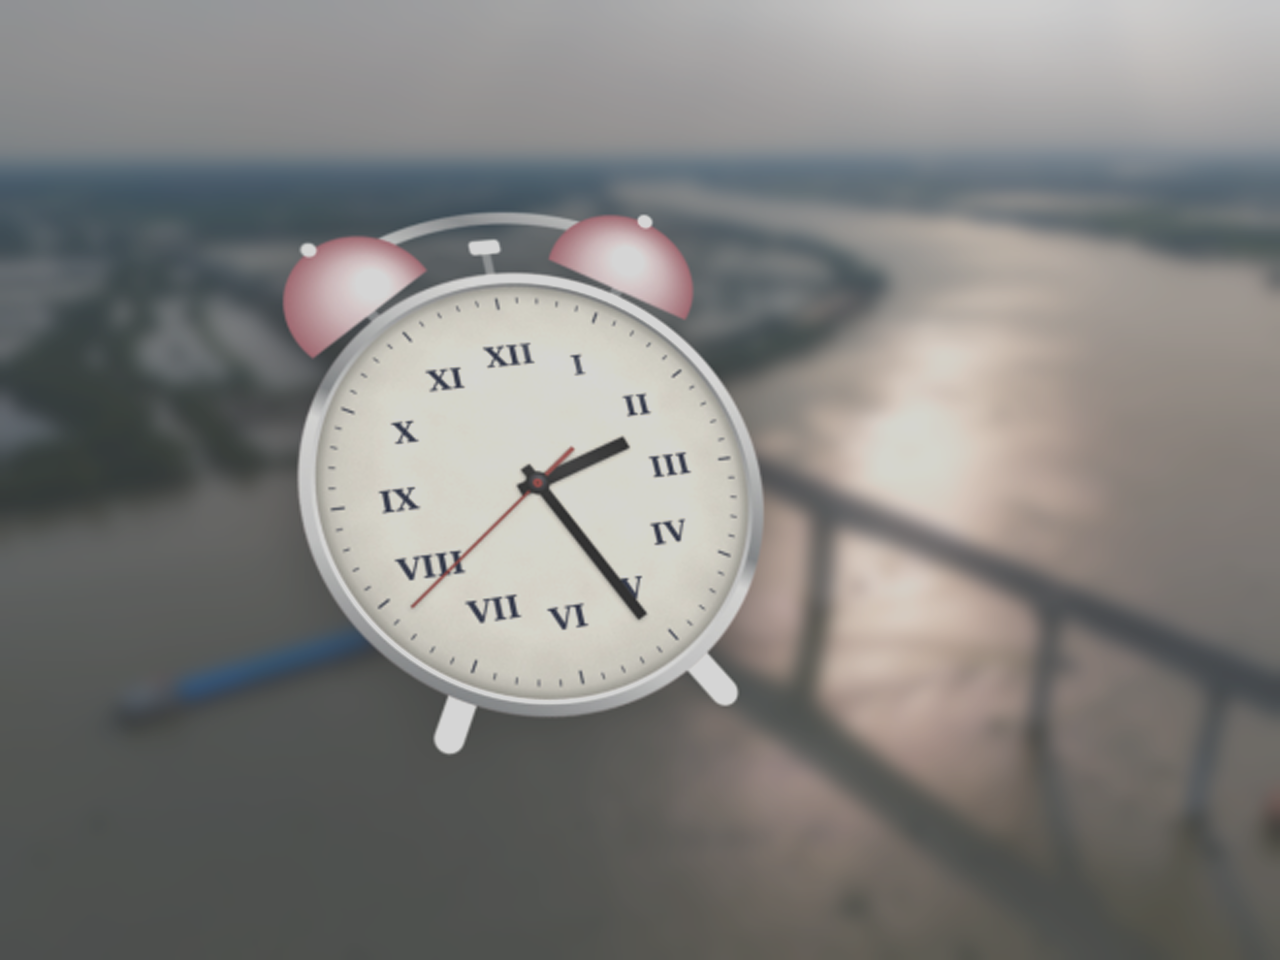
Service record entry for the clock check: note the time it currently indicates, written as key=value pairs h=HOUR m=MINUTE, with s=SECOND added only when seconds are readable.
h=2 m=25 s=39
